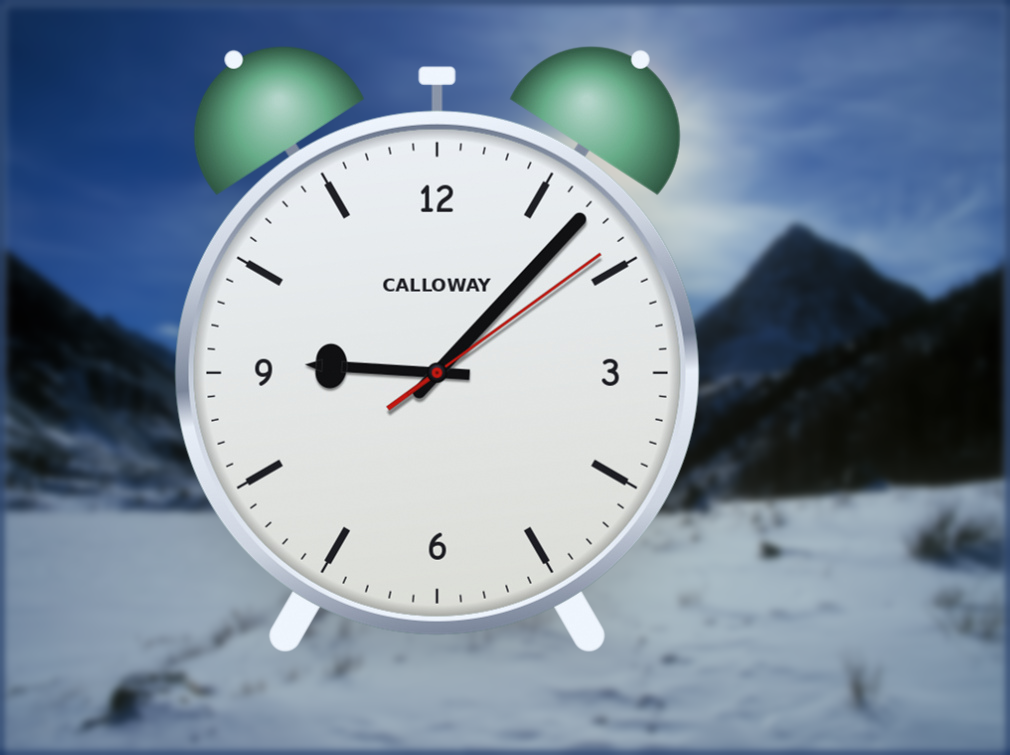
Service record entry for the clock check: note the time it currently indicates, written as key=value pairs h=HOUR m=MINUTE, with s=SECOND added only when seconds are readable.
h=9 m=7 s=9
